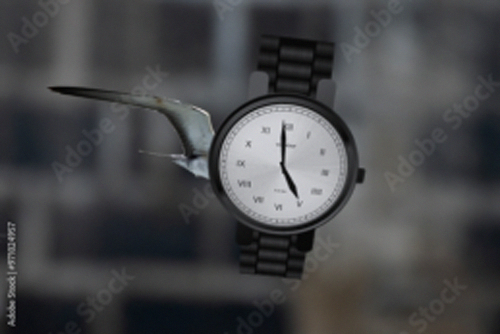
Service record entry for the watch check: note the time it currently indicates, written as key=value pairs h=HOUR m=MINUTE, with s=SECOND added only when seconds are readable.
h=4 m=59
